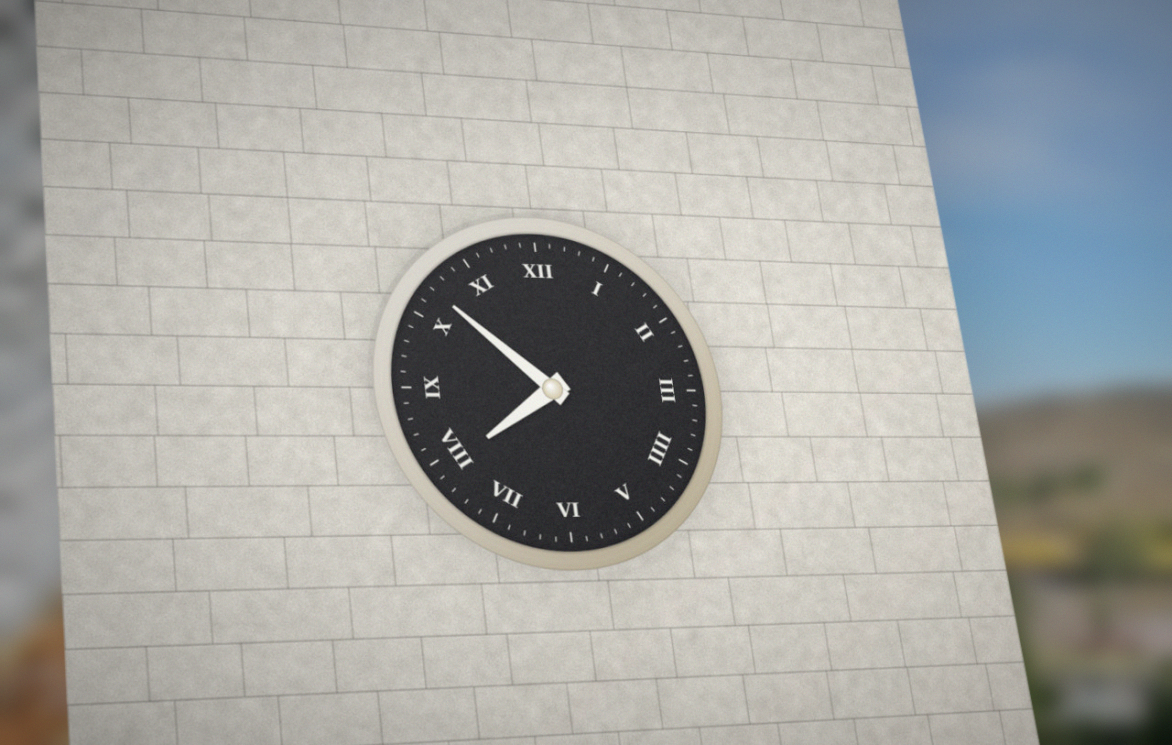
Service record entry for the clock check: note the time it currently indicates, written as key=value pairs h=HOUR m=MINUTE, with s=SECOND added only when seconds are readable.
h=7 m=52
